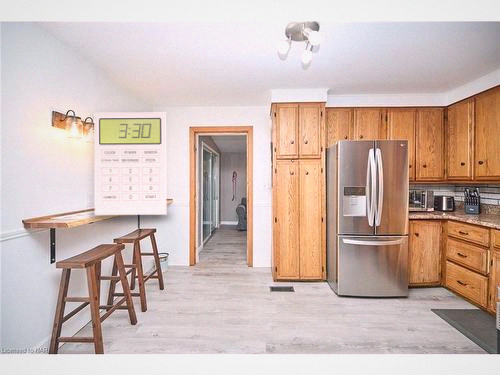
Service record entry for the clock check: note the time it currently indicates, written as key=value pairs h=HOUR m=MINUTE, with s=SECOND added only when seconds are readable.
h=3 m=30
